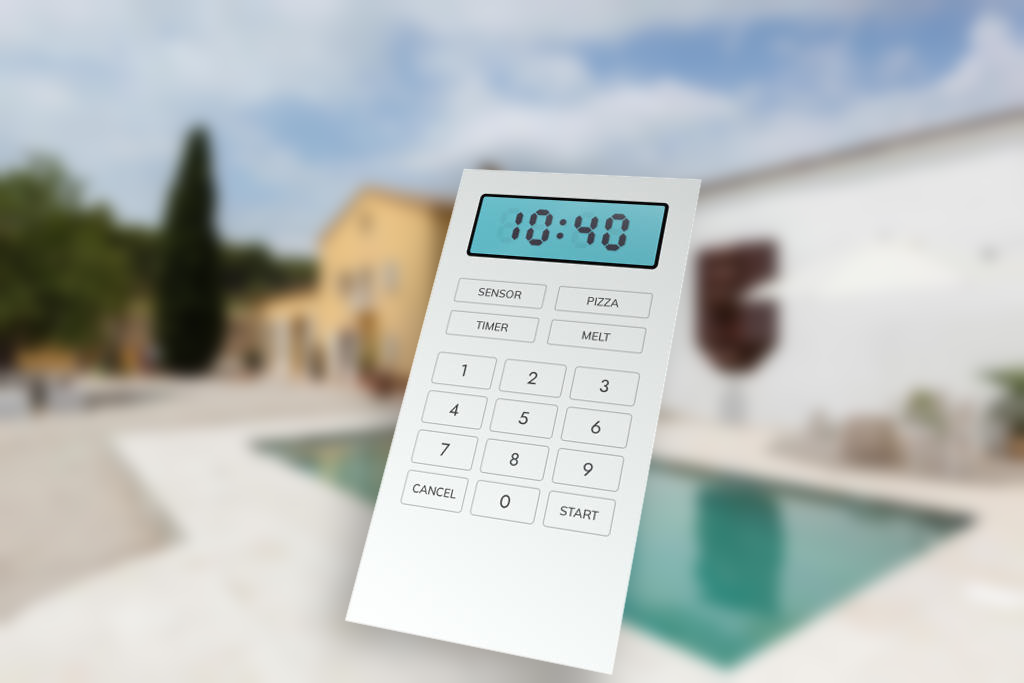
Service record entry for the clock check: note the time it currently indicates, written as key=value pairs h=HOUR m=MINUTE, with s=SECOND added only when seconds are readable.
h=10 m=40
